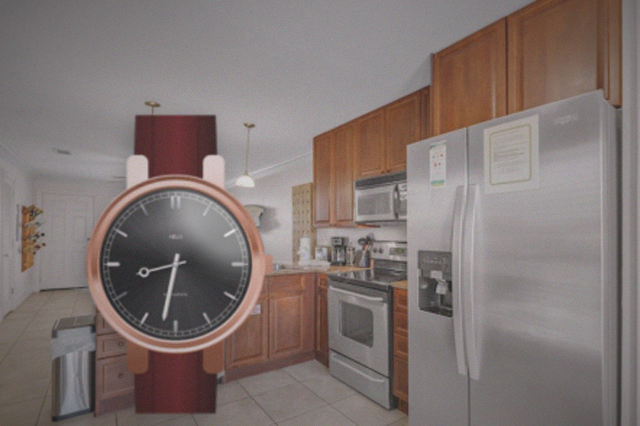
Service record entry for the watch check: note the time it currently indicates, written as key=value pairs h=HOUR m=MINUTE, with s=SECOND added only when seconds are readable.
h=8 m=32
